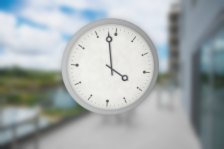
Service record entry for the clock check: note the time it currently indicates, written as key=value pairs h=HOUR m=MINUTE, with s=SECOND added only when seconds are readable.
h=3 m=58
